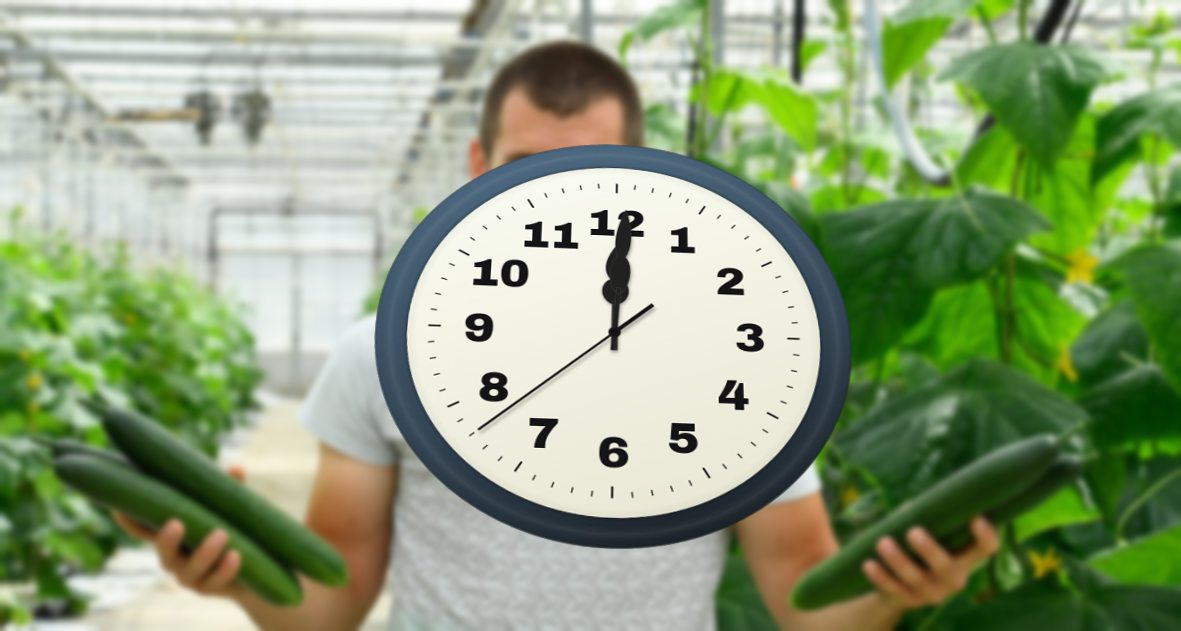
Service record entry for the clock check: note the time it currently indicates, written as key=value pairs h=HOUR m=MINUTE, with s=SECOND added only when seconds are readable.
h=12 m=0 s=38
